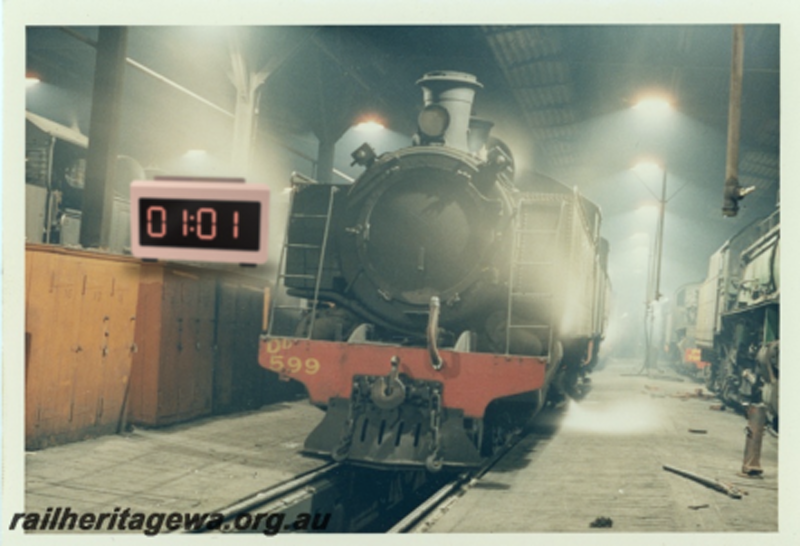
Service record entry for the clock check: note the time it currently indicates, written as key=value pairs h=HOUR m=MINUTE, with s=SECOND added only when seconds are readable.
h=1 m=1
